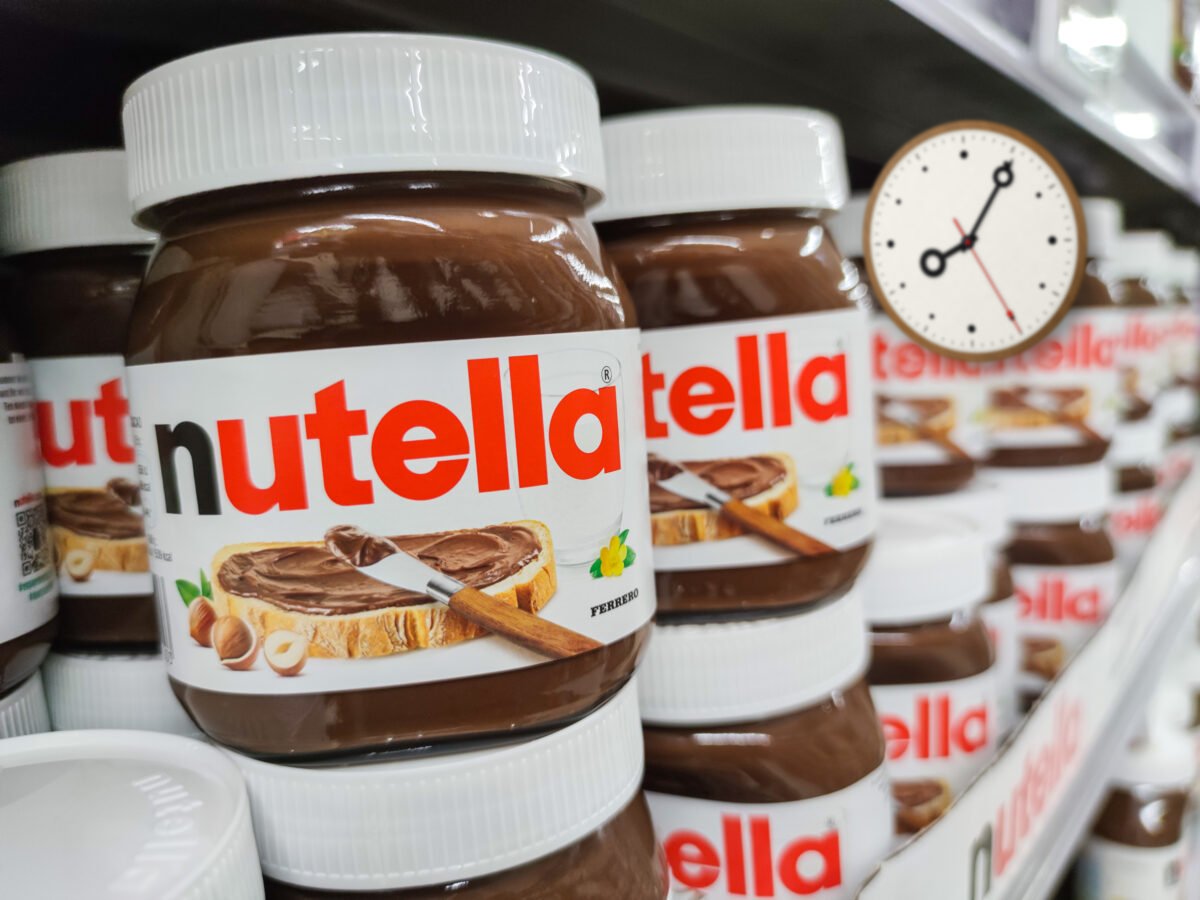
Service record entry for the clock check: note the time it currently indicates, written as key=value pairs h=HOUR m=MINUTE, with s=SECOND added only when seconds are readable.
h=8 m=5 s=25
